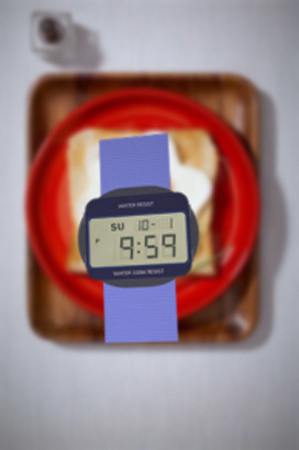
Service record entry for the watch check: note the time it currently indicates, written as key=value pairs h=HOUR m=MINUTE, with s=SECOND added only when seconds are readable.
h=9 m=59
